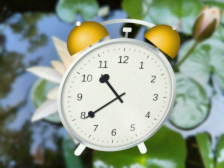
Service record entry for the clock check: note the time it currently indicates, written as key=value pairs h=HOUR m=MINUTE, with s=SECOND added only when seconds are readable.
h=10 m=39
